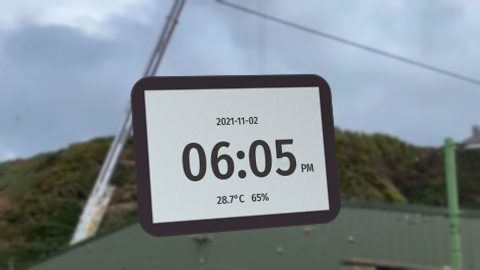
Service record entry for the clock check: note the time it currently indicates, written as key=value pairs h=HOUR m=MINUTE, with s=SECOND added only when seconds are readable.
h=6 m=5
